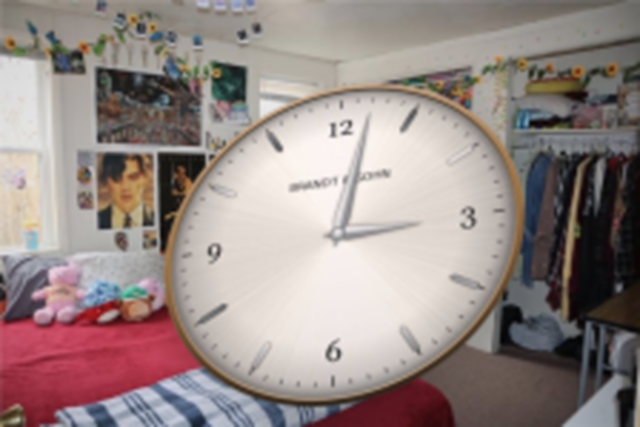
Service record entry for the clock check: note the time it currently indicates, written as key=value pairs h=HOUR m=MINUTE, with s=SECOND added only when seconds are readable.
h=3 m=2
